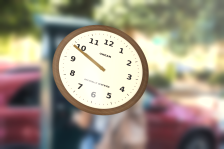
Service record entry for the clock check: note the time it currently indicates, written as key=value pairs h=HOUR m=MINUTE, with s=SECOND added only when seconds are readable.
h=9 m=49
